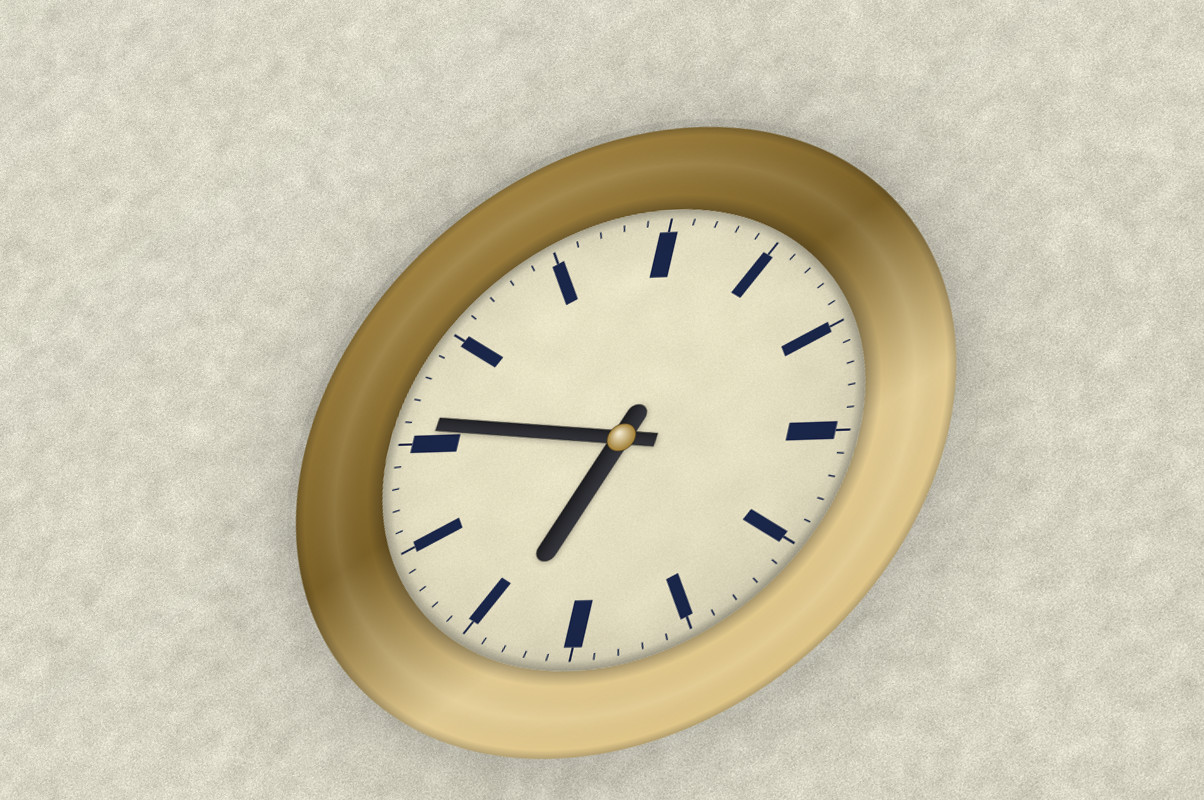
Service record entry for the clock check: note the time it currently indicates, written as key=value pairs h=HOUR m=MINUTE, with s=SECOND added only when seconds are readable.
h=6 m=46
